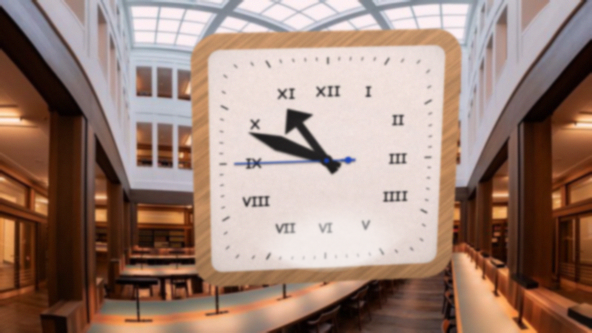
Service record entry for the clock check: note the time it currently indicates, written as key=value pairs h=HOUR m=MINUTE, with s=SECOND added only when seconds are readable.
h=10 m=48 s=45
